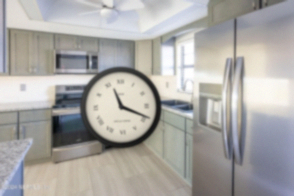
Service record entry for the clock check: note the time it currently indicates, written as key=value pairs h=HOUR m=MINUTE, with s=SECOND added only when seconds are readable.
h=11 m=19
